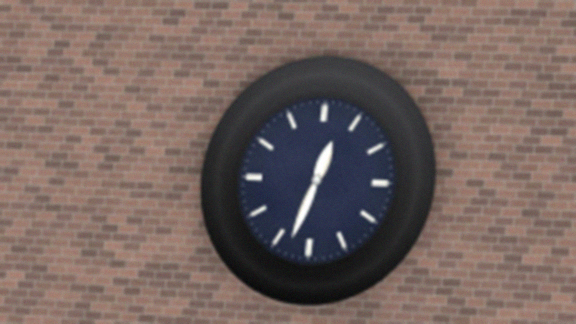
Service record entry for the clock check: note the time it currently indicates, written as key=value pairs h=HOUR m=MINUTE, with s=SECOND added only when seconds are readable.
h=12 m=33
